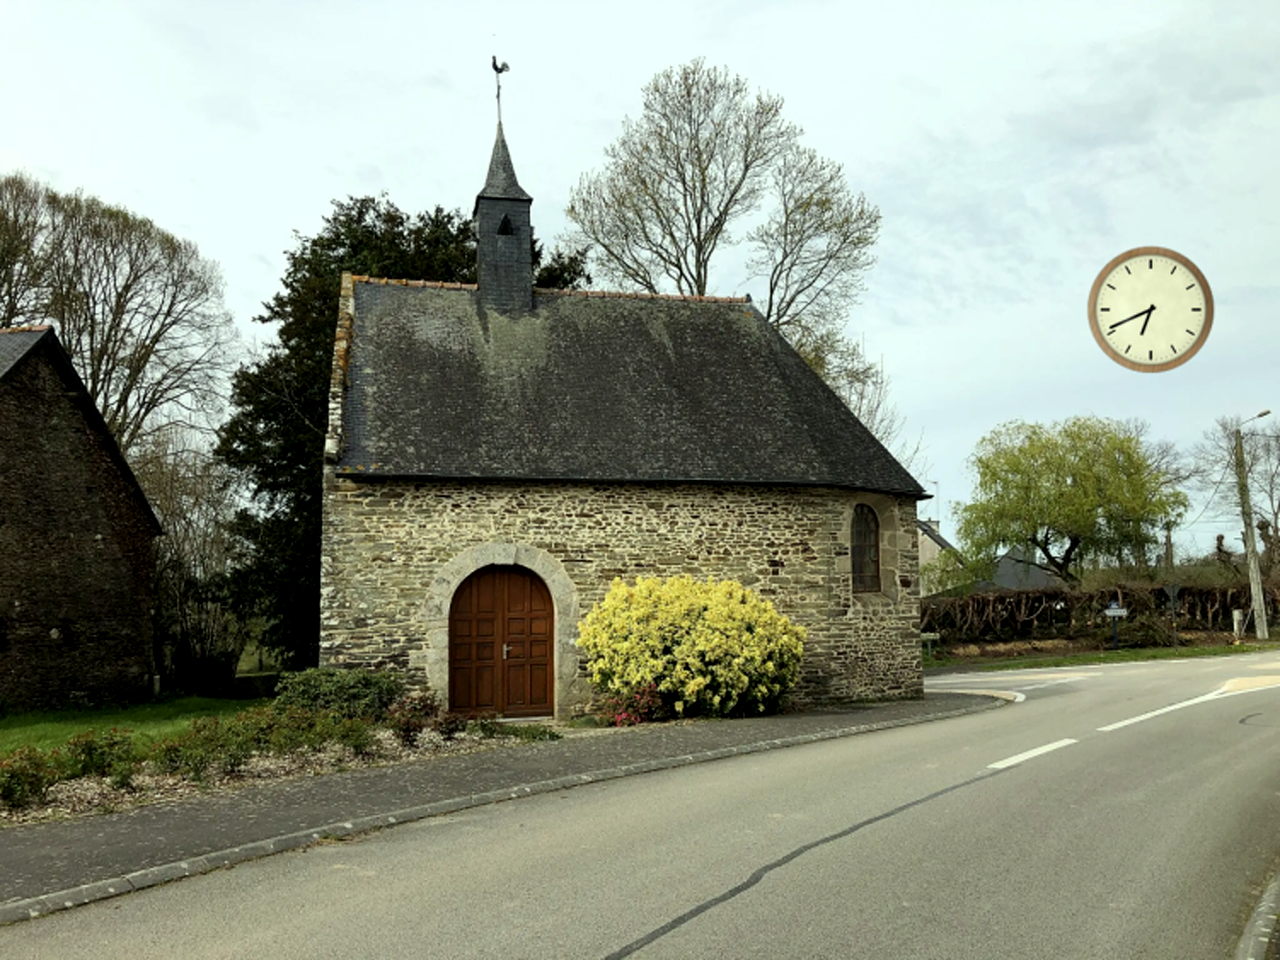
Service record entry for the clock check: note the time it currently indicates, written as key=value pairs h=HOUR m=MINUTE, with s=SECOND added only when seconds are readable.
h=6 m=41
